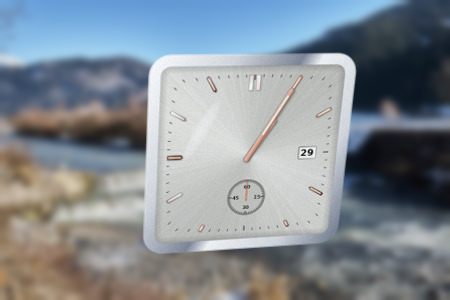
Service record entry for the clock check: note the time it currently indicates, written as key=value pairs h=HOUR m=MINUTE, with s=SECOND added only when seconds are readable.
h=1 m=5
